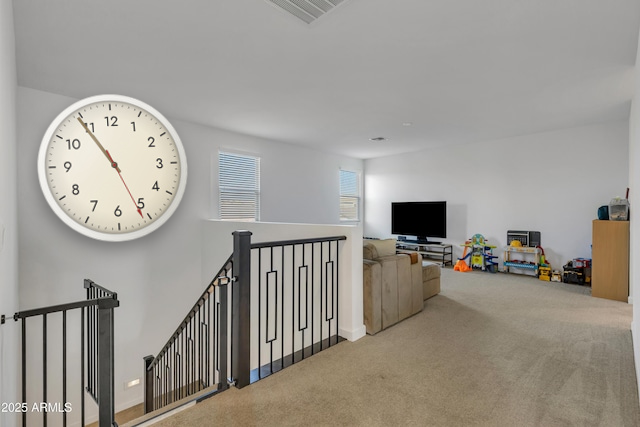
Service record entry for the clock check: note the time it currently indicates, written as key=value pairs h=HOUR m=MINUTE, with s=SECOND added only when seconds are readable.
h=10 m=54 s=26
